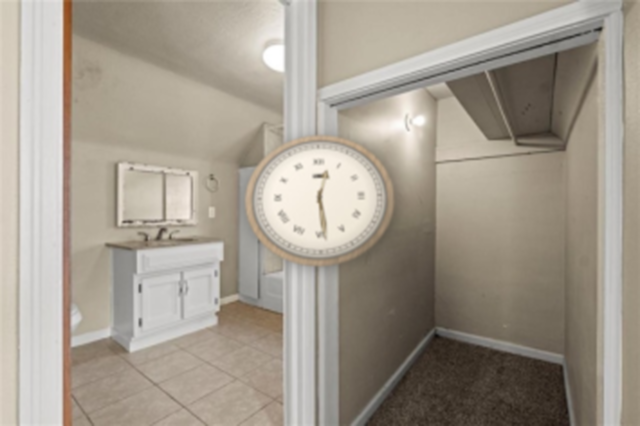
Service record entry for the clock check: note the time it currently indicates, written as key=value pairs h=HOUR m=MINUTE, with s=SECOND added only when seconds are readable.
h=12 m=29
